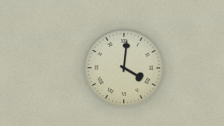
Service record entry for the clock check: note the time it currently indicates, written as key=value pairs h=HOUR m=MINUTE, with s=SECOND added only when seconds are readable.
h=4 m=1
